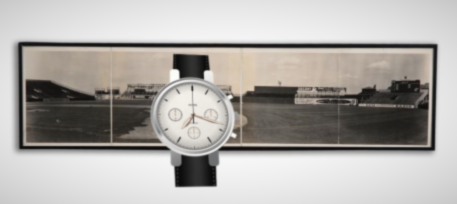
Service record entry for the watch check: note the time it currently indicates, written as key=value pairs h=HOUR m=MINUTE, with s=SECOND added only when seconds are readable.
h=7 m=18
